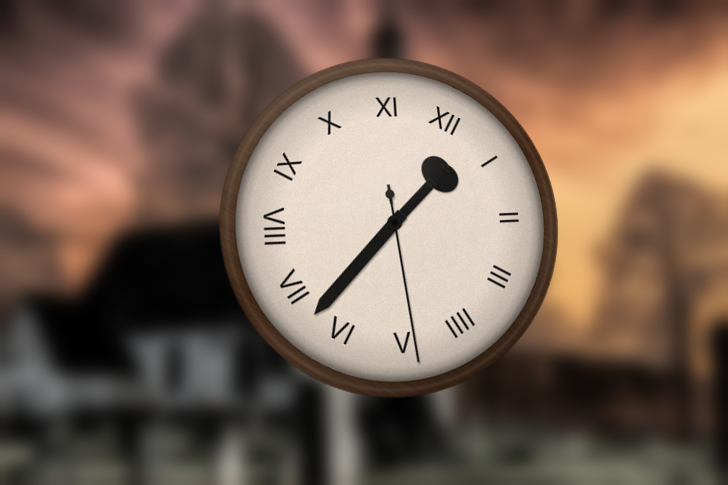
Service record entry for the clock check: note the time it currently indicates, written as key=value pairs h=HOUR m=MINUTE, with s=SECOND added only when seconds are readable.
h=12 m=32 s=24
